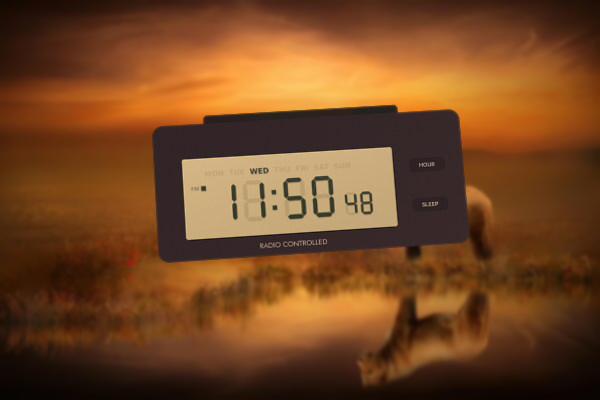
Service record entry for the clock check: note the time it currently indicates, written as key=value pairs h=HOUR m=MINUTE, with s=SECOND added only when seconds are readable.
h=11 m=50 s=48
